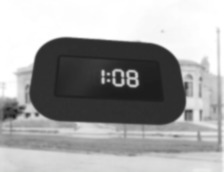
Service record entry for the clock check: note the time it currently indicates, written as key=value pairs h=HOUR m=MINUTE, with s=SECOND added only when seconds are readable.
h=1 m=8
